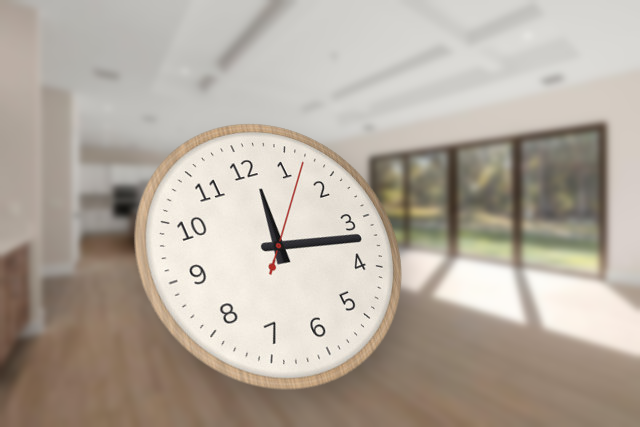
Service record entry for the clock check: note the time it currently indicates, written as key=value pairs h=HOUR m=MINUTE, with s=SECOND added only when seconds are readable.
h=12 m=17 s=7
